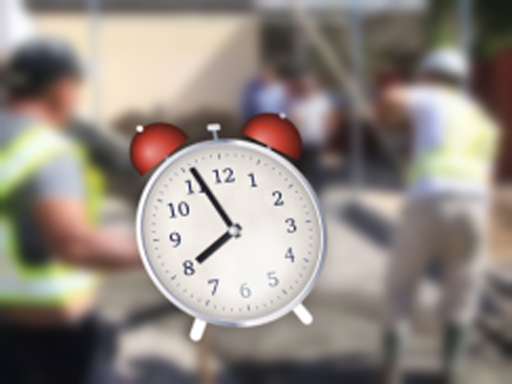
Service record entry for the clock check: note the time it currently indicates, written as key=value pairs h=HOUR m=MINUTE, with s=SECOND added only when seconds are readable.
h=7 m=56
